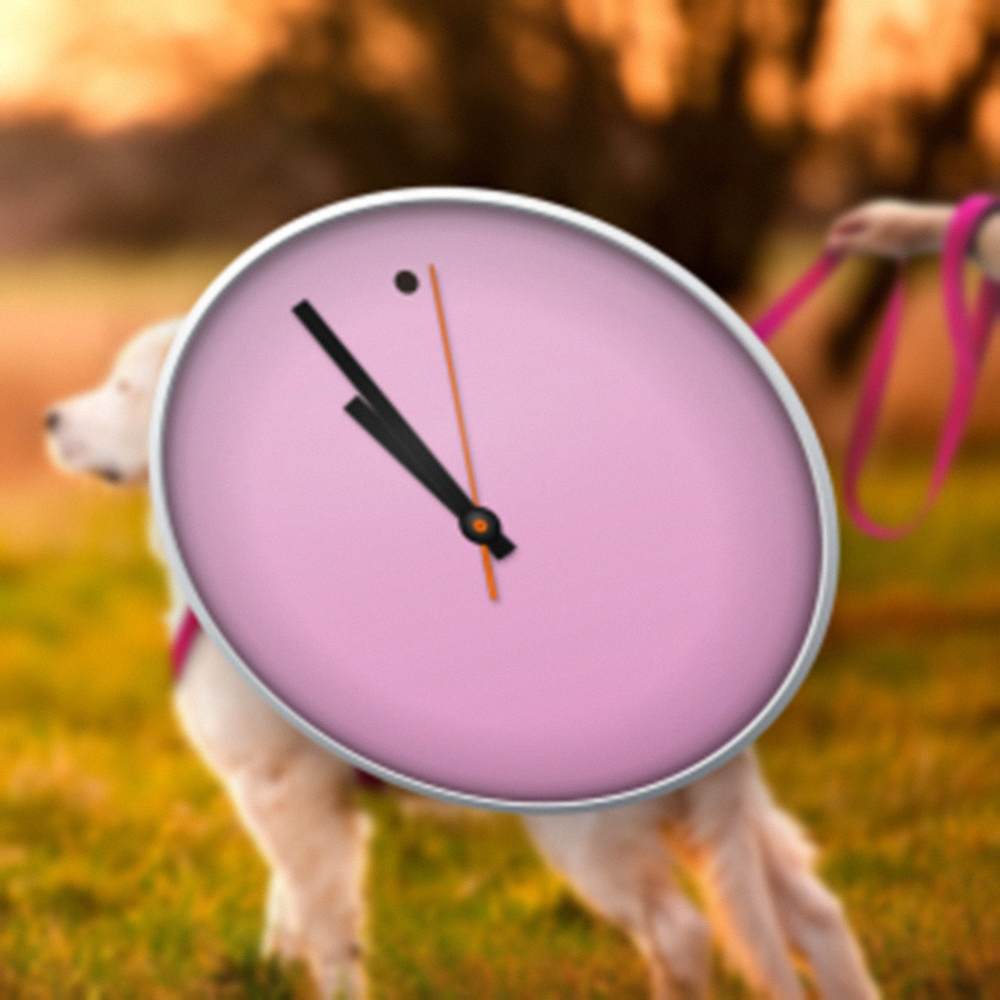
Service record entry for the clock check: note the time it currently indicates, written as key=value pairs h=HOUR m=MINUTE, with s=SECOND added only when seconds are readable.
h=10 m=56 s=1
